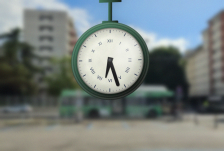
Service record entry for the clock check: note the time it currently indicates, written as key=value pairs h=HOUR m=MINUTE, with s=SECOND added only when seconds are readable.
h=6 m=27
